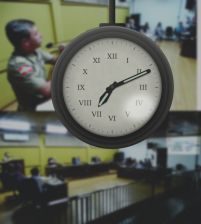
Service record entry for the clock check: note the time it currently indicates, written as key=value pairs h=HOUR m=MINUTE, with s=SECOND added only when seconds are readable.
h=7 m=11
